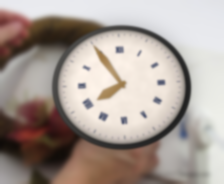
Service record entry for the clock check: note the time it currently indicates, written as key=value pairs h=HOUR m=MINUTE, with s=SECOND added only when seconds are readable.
h=7 m=55
